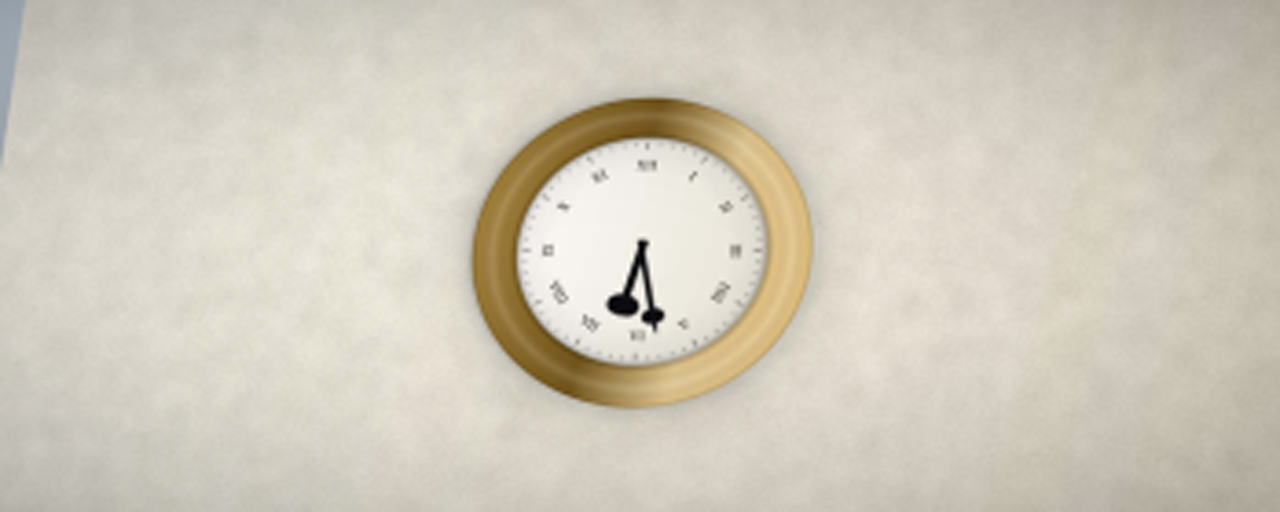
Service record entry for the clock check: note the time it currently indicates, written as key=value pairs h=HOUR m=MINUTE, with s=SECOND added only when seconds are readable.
h=6 m=28
